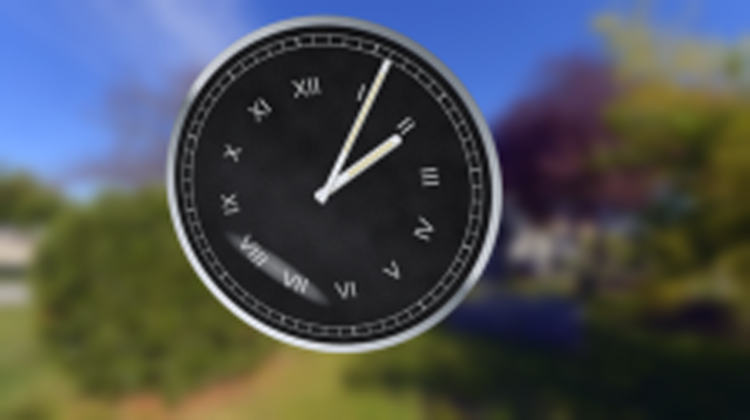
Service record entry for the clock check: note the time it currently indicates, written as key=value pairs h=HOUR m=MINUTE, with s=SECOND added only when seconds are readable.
h=2 m=6
